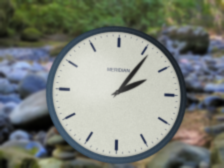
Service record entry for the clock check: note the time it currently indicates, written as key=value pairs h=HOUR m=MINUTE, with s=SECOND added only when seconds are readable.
h=2 m=6
